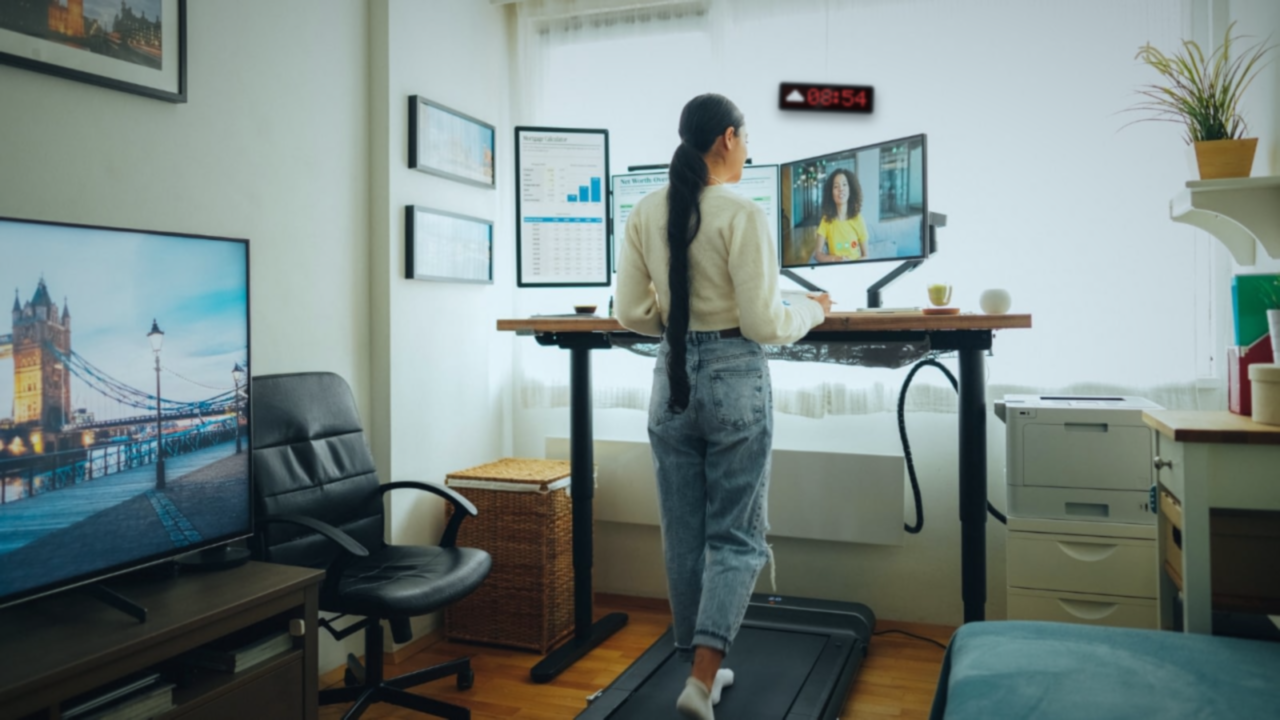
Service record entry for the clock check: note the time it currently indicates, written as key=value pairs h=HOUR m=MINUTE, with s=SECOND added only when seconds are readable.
h=8 m=54
